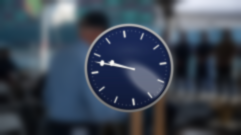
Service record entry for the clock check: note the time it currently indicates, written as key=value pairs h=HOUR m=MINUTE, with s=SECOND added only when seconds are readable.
h=9 m=48
